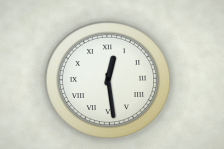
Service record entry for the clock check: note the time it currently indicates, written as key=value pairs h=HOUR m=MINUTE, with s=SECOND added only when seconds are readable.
h=12 m=29
